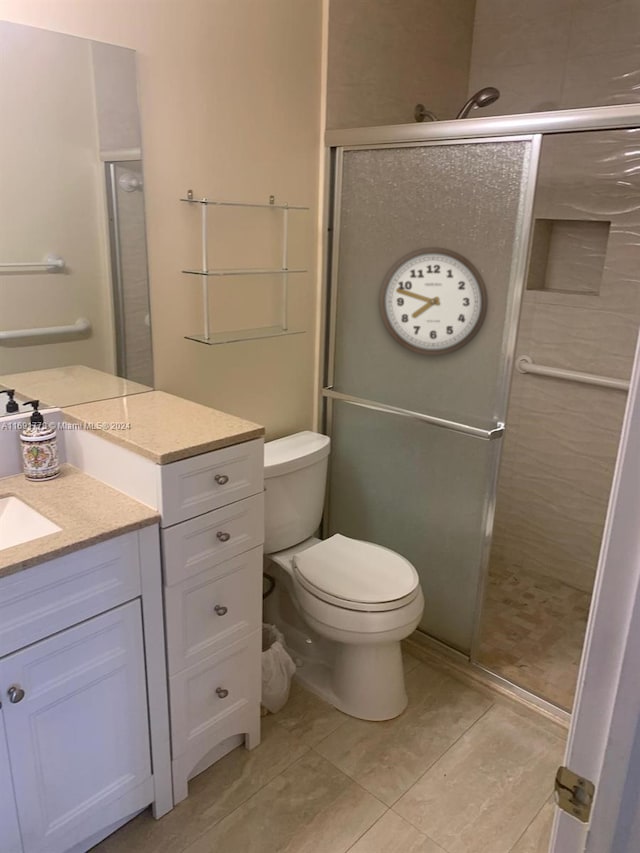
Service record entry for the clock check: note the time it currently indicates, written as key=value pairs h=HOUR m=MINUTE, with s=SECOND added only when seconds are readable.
h=7 m=48
